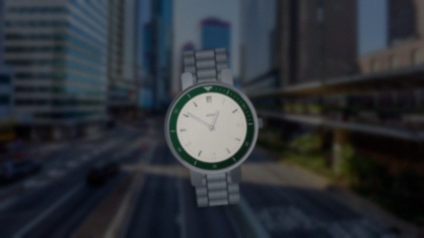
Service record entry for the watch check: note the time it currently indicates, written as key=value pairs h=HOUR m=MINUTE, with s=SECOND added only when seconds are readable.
h=12 m=51
